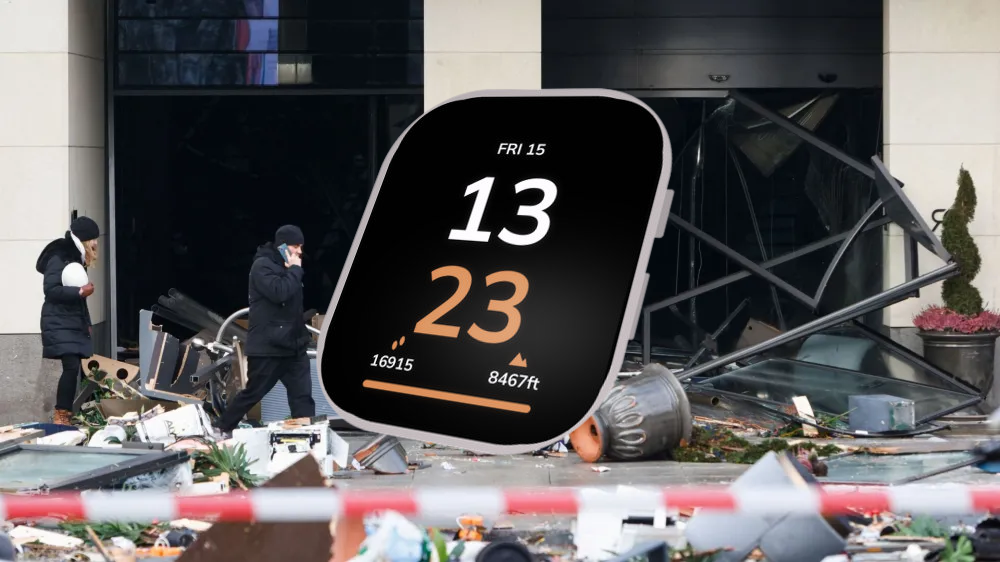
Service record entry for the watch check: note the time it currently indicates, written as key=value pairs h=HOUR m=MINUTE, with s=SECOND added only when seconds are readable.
h=13 m=23
